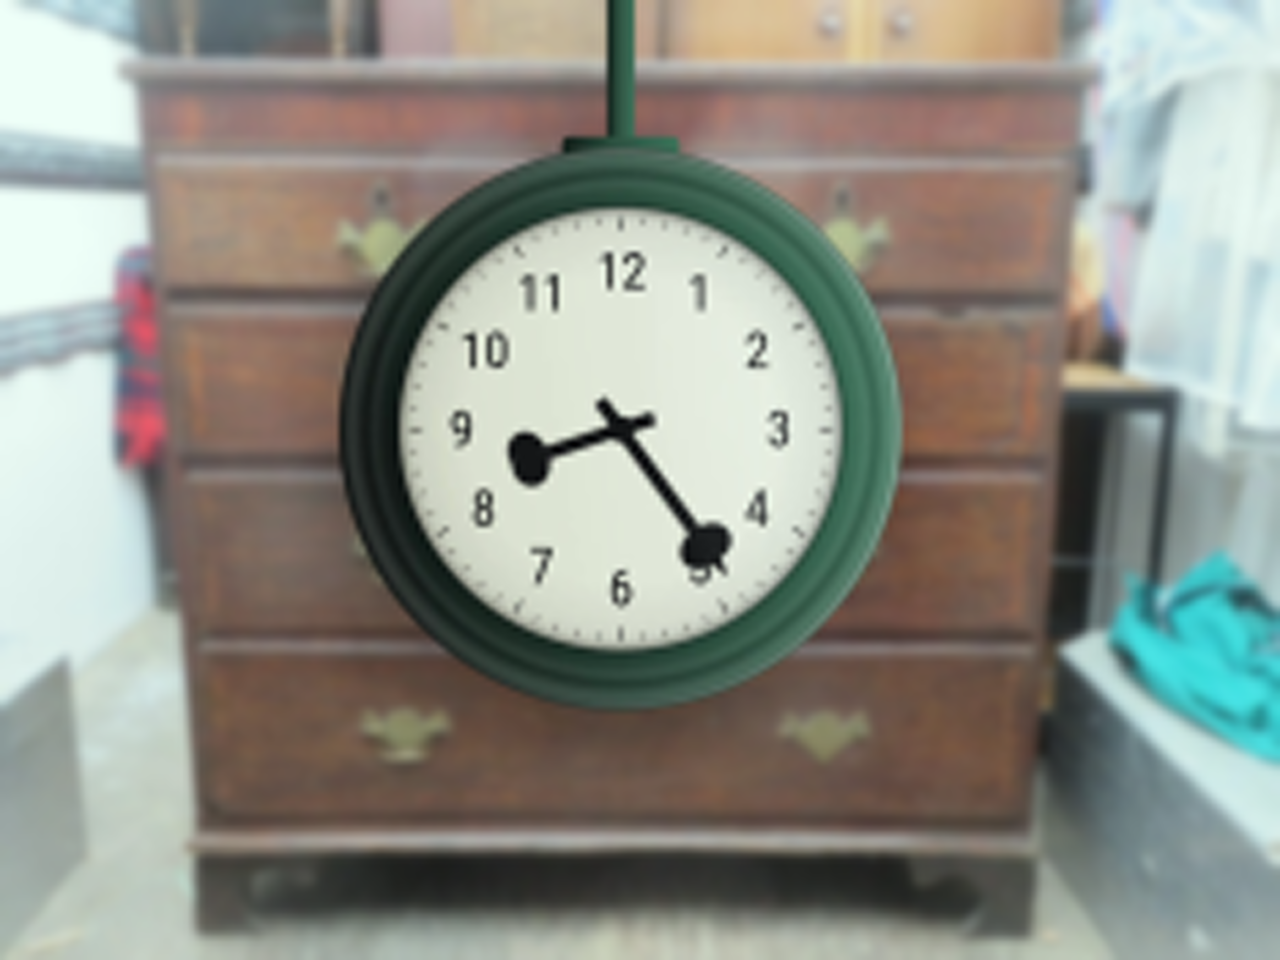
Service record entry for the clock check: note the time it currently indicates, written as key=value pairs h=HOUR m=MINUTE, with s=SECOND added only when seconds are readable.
h=8 m=24
